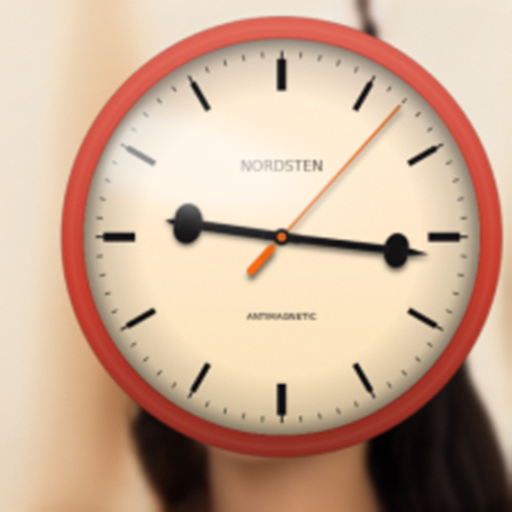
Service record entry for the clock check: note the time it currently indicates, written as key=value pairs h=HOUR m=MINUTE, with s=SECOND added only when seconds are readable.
h=9 m=16 s=7
